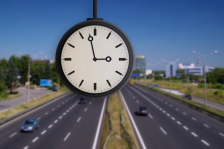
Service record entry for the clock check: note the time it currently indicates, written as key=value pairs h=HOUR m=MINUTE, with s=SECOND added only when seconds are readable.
h=2 m=58
